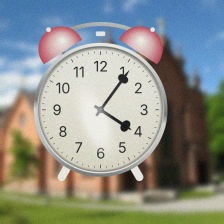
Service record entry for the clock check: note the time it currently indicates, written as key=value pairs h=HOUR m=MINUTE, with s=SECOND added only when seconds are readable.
h=4 m=6
